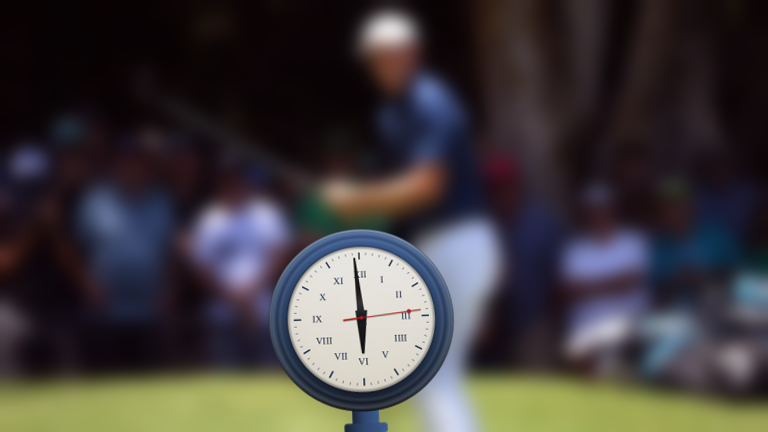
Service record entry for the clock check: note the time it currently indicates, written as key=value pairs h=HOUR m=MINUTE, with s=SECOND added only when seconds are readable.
h=5 m=59 s=14
